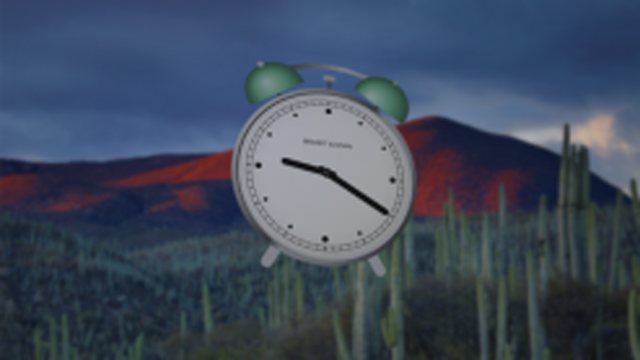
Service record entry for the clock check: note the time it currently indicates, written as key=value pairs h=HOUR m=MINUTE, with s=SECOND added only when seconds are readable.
h=9 m=20
